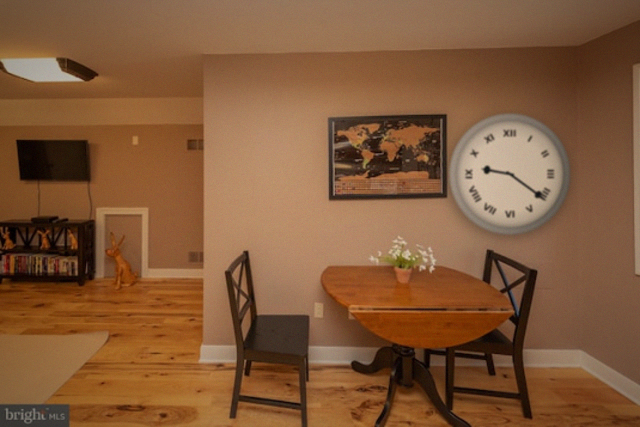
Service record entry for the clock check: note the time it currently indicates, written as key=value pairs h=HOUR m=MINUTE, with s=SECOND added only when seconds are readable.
h=9 m=21
